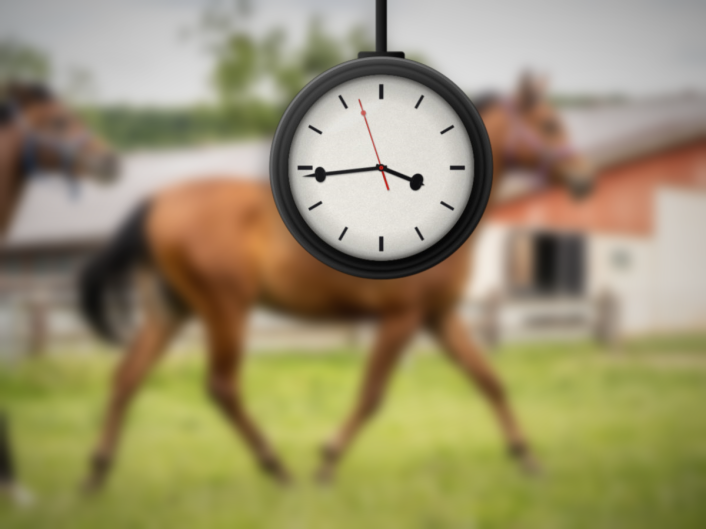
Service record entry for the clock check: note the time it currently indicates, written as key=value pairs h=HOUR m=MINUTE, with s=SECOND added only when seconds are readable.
h=3 m=43 s=57
